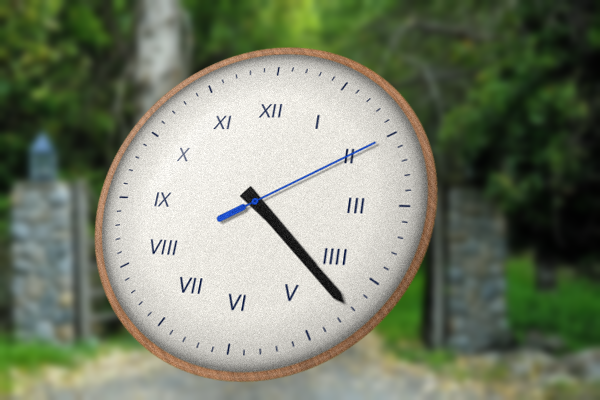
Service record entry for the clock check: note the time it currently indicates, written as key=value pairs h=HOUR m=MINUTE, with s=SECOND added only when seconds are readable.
h=4 m=22 s=10
